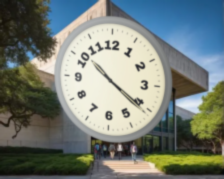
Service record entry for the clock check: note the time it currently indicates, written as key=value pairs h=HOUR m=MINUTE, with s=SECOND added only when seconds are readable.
h=10 m=21
